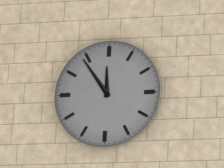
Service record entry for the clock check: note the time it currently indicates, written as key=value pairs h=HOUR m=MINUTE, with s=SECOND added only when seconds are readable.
h=11 m=54
